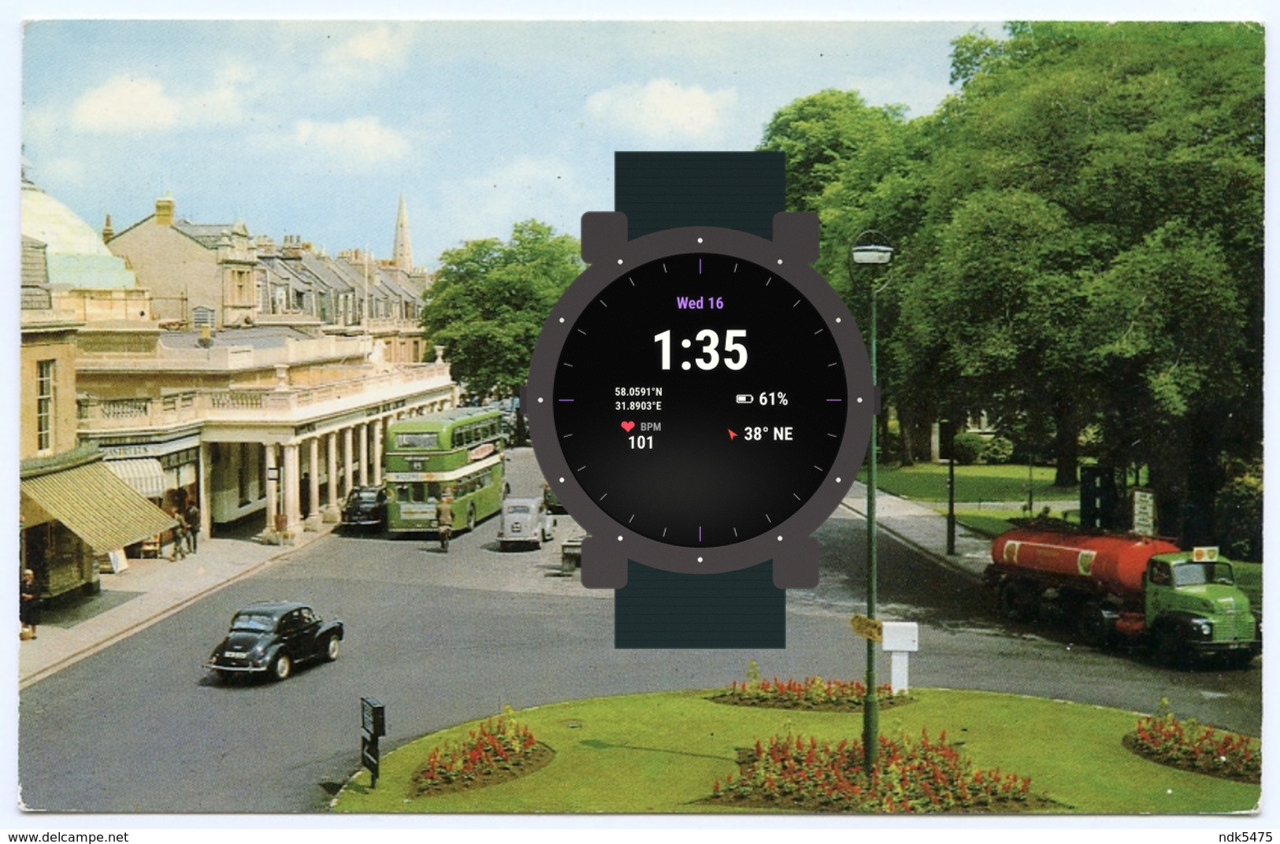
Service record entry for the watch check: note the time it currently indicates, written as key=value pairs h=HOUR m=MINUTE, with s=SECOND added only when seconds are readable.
h=1 m=35
